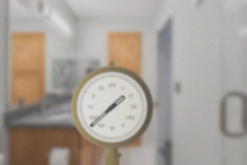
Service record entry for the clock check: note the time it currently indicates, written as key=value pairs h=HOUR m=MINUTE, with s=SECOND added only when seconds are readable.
h=1 m=38
